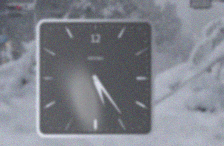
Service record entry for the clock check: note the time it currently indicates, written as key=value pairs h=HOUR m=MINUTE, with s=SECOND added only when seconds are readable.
h=5 m=24
